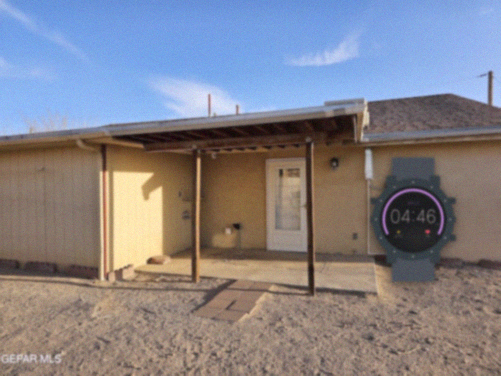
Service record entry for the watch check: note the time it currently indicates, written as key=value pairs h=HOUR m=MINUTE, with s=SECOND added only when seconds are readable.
h=4 m=46
